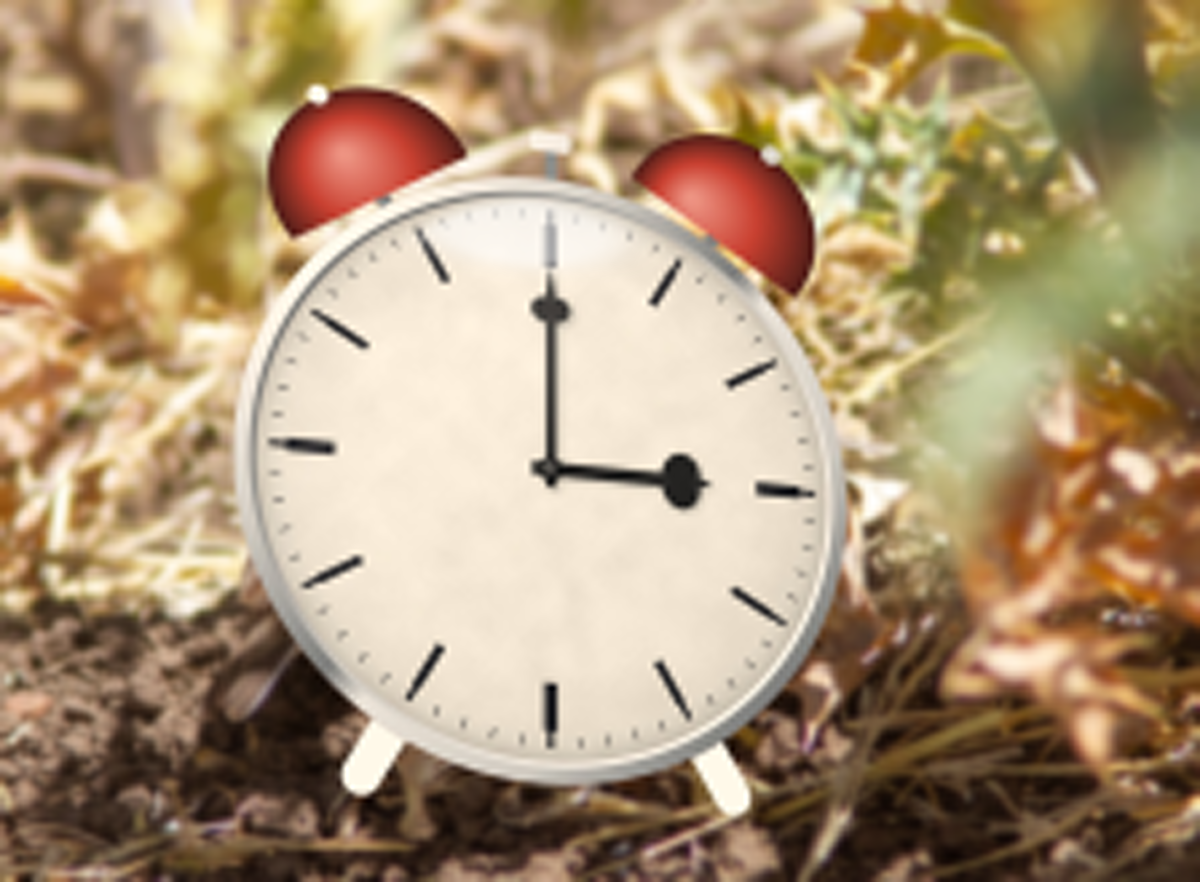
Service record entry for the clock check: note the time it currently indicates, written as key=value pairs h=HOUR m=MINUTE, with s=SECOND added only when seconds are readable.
h=3 m=0
